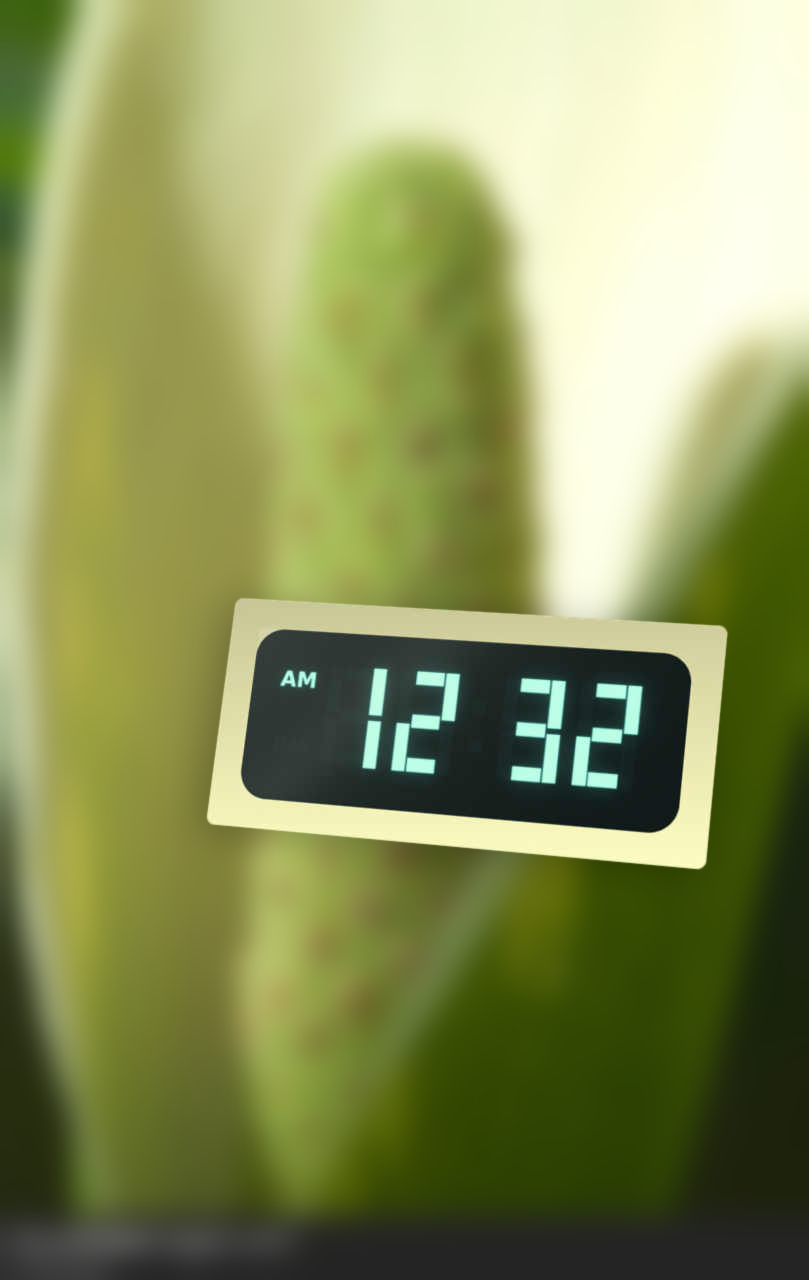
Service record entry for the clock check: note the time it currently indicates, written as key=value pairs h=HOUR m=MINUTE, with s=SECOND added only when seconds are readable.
h=12 m=32
